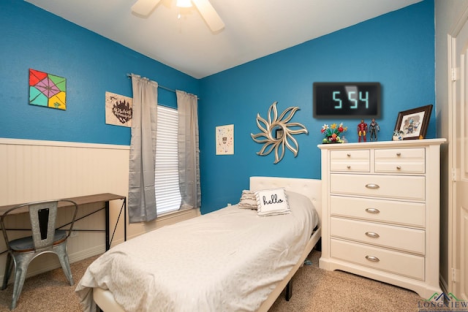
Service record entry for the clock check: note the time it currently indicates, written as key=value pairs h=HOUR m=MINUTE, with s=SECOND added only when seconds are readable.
h=5 m=54
